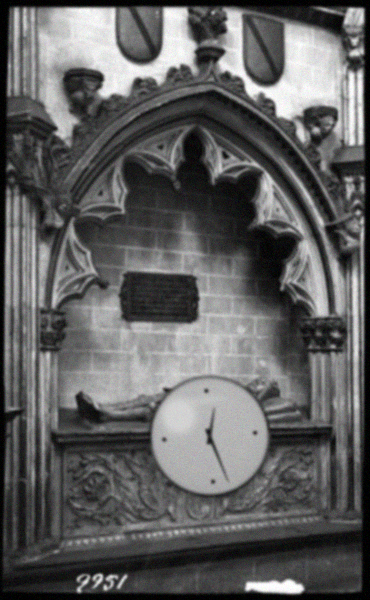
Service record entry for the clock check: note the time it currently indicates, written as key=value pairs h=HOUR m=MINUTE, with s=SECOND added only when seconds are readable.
h=12 m=27
